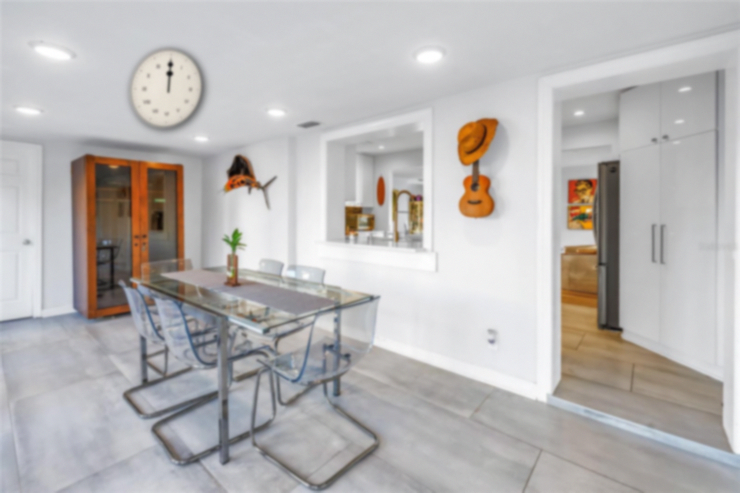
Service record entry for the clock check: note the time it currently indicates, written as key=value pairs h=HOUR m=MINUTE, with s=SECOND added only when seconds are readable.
h=12 m=0
